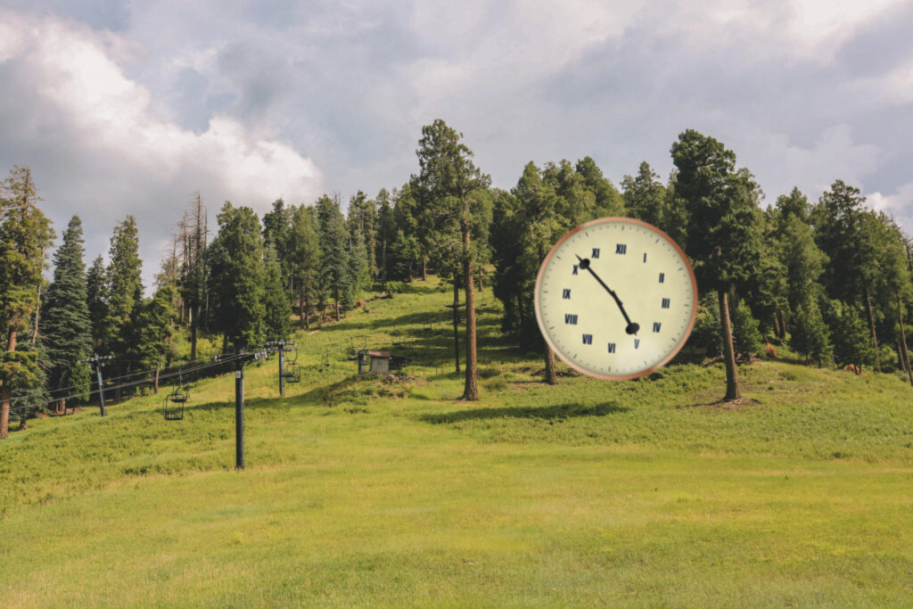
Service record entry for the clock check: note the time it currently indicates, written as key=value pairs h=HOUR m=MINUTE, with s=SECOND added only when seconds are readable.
h=4 m=52
